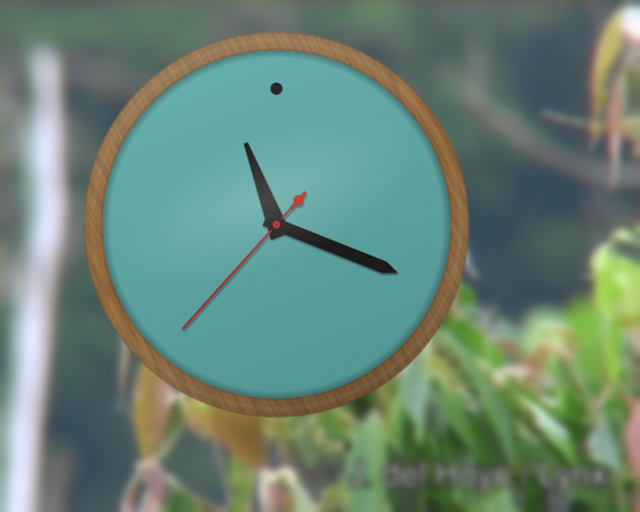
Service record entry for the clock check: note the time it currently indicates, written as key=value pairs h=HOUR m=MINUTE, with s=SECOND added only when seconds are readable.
h=11 m=18 s=37
